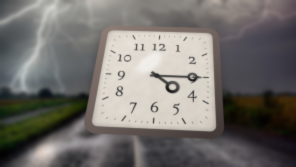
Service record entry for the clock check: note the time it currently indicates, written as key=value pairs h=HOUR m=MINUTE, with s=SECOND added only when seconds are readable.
h=4 m=15
